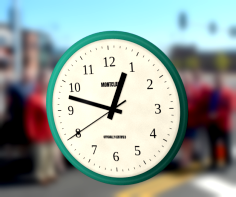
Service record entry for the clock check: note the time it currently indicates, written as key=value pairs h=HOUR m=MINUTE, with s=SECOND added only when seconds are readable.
h=12 m=47 s=40
